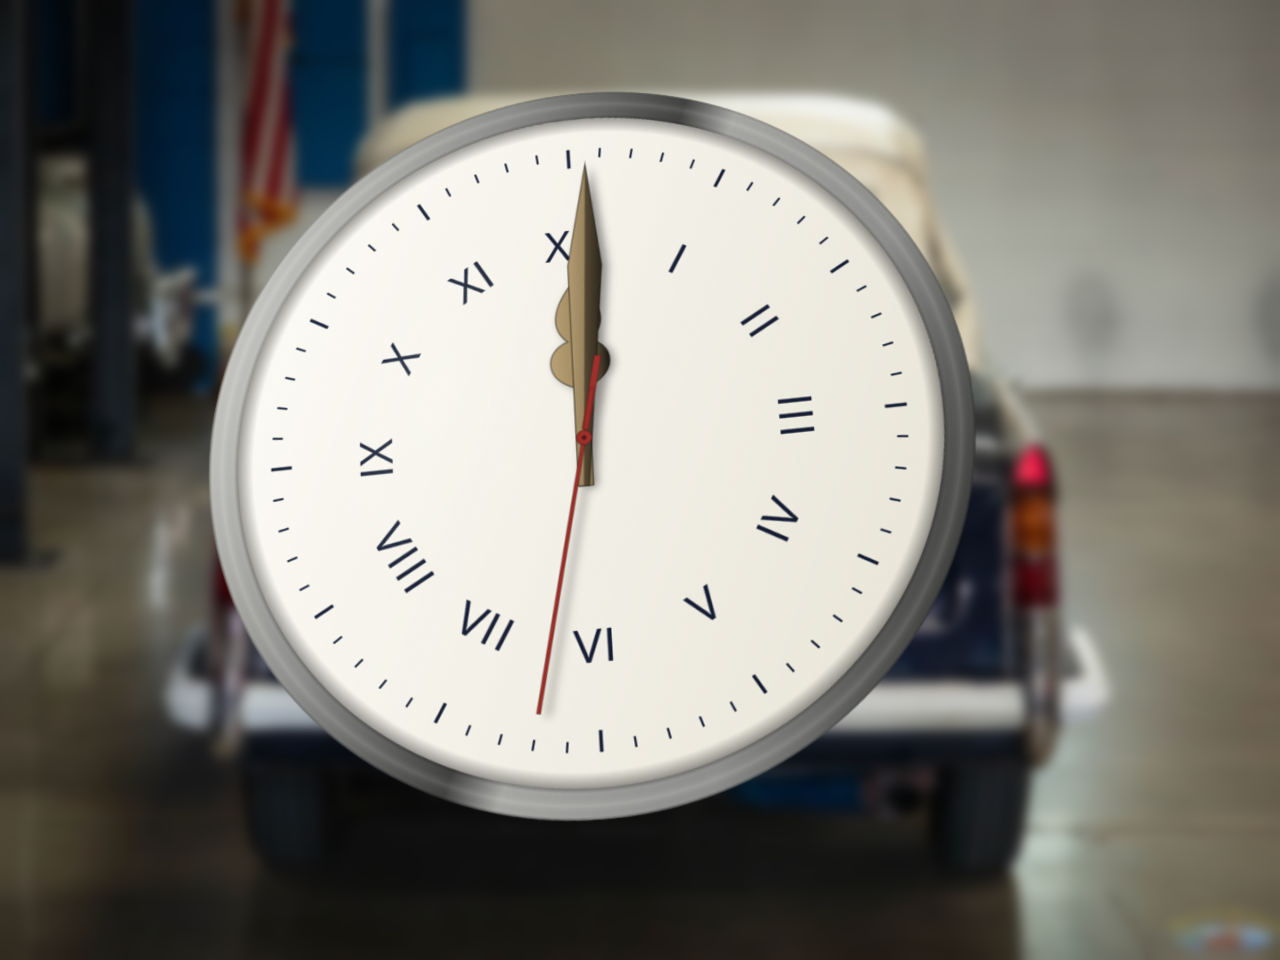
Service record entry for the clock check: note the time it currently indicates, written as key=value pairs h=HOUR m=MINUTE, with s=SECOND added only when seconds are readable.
h=12 m=0 s=32
